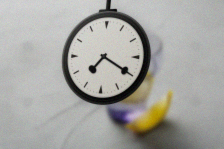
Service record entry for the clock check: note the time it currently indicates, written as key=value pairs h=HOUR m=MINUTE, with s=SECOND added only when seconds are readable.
h=7 m=20
